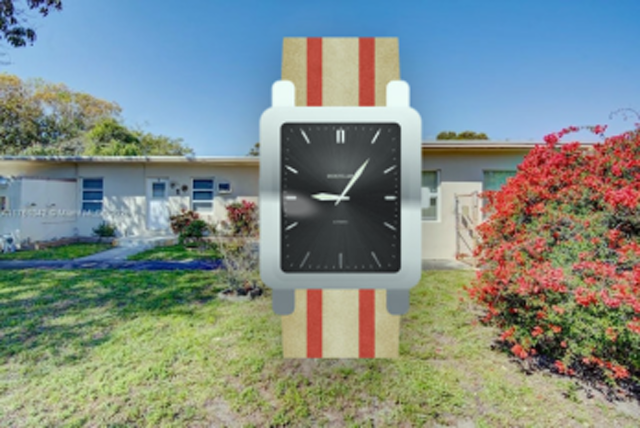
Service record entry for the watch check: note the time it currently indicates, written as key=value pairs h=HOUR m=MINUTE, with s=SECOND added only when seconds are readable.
h=9 m=6
